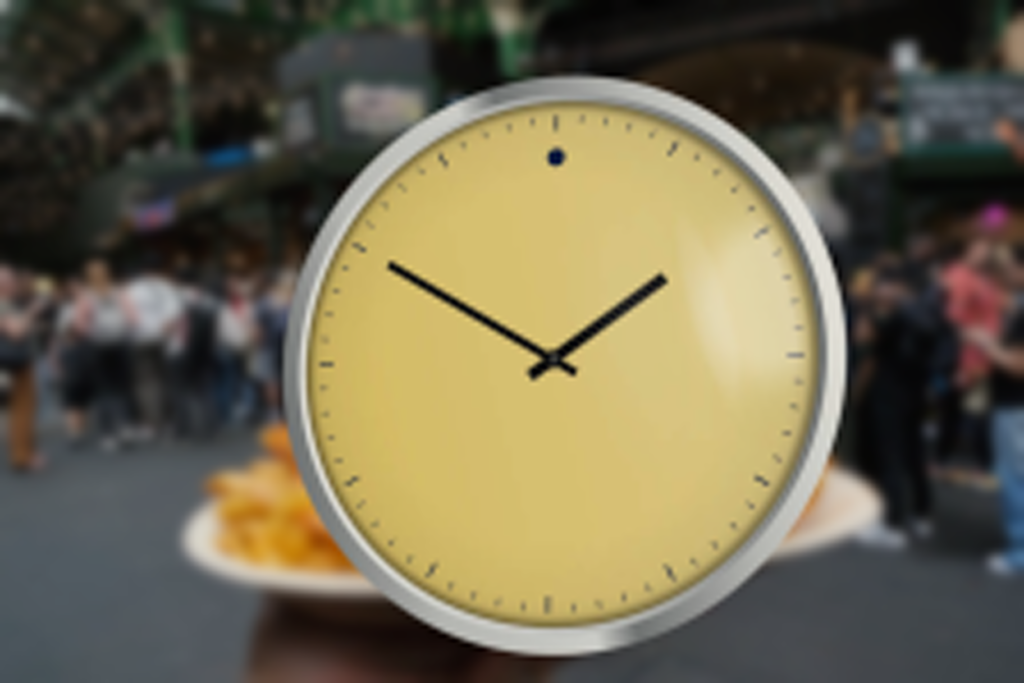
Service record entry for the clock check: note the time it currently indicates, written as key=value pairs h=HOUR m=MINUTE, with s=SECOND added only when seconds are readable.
h=1 m=50
